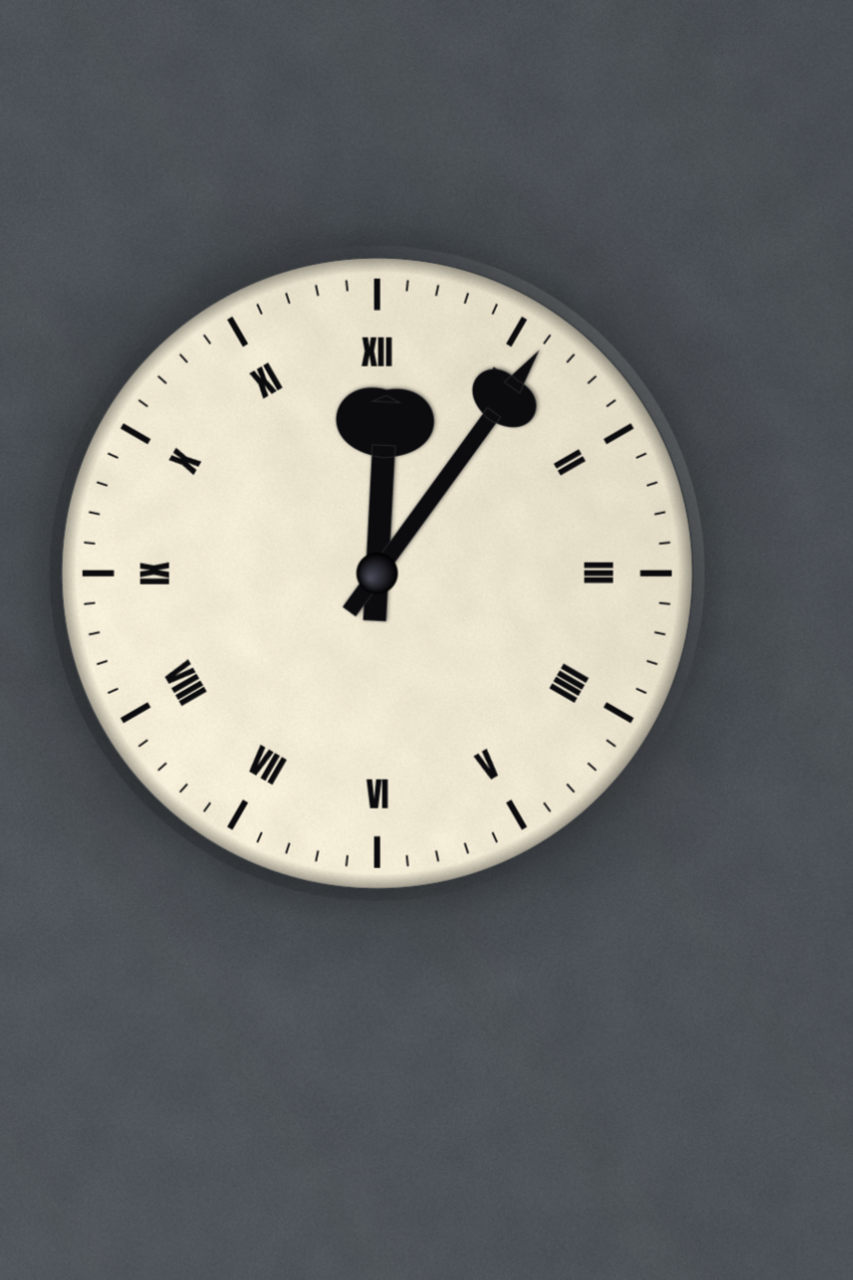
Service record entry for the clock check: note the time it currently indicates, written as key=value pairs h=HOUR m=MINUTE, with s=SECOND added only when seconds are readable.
h=12 m=6
